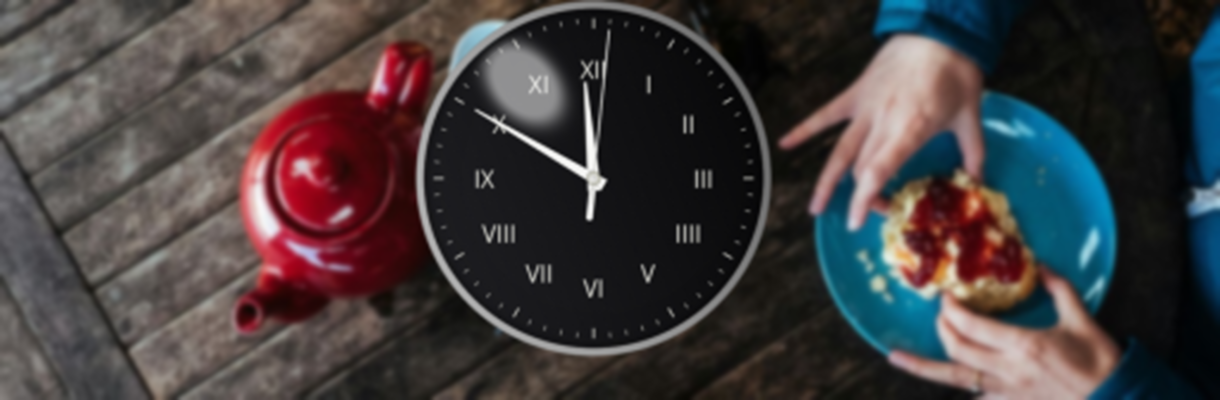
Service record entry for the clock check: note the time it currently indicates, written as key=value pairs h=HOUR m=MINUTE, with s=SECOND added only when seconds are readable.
h=11 m=50 s=1
